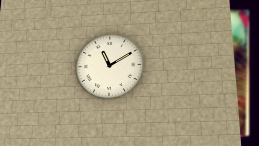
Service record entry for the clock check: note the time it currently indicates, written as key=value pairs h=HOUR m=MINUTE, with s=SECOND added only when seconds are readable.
h=11 m=10
